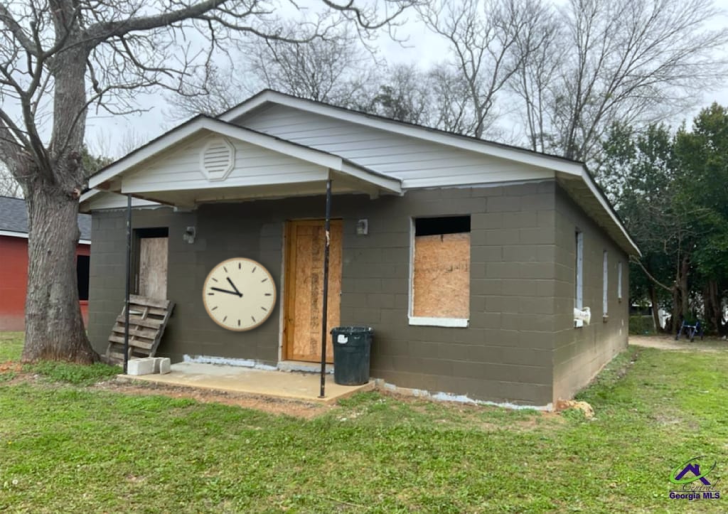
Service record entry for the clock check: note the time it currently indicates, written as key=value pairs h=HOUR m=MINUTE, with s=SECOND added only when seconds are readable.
h=10 m=47
